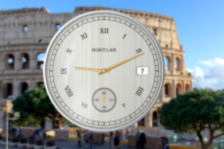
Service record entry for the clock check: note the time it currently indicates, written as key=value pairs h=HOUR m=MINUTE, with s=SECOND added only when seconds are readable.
h=9 m=11
